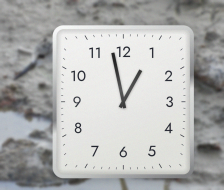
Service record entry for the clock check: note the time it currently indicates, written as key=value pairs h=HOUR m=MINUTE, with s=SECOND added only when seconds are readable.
h=12 m=58
